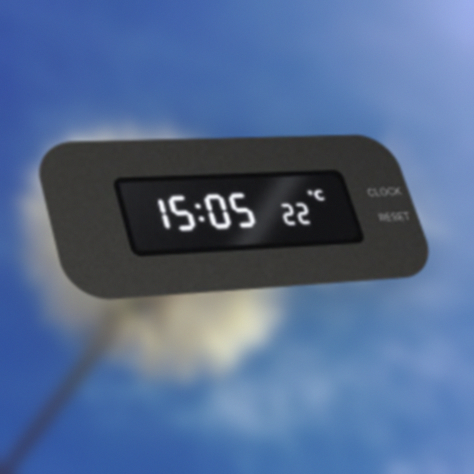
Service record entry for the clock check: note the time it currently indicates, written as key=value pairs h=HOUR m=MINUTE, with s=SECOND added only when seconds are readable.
h=15 m=5
